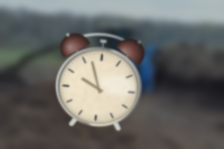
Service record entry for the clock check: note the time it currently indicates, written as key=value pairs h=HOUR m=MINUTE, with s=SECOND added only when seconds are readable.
h=9 m=57
